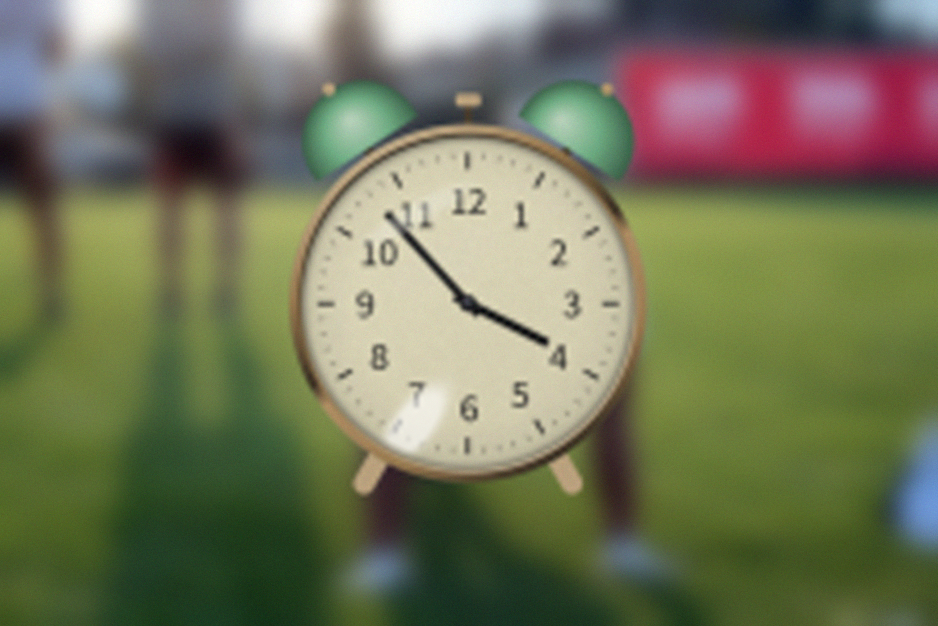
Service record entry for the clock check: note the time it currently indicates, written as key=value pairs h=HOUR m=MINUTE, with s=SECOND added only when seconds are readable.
h=3 m=53
